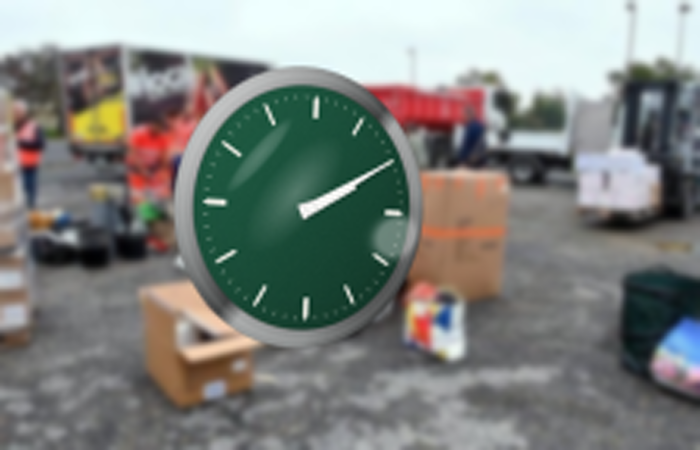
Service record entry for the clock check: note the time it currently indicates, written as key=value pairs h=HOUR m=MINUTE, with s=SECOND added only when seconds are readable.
h=2 m=10
